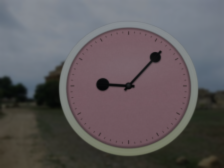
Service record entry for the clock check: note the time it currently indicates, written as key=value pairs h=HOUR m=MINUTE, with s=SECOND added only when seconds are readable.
h=9 m=7
